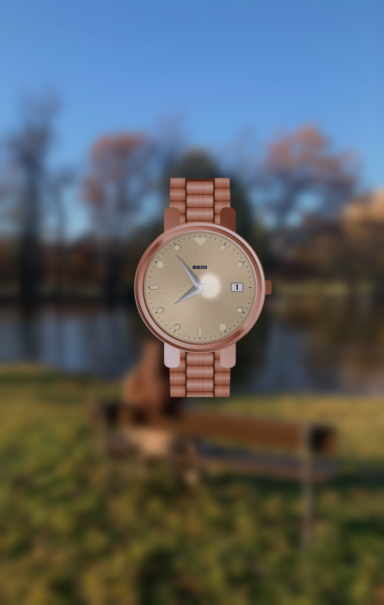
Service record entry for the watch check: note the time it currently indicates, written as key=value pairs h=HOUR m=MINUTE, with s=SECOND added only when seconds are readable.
h=7 m=54
